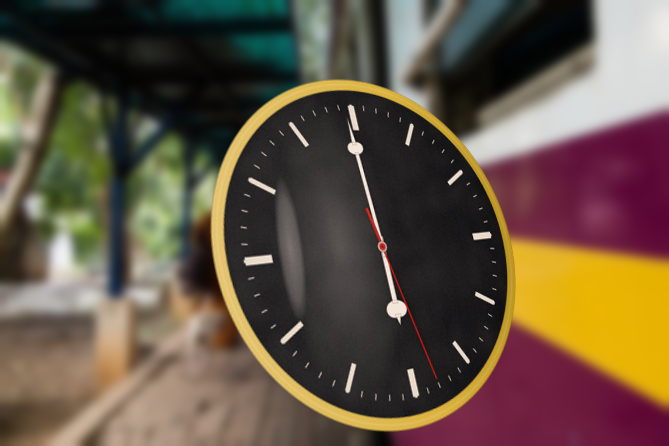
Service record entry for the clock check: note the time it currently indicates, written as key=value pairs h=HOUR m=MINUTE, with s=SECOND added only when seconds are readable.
h=5 m=59 s=28
